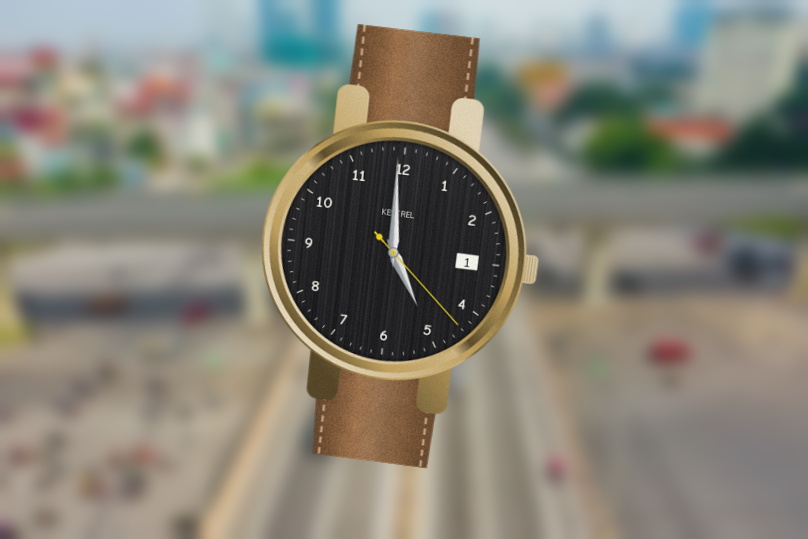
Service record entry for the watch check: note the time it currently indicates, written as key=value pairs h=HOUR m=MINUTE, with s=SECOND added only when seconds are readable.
h=4 m=59 s=22
